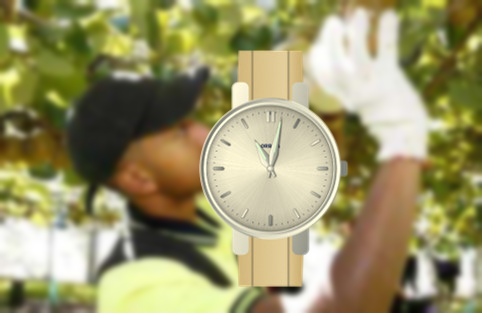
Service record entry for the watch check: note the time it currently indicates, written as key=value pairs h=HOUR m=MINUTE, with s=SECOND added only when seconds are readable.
h=11 m=2
